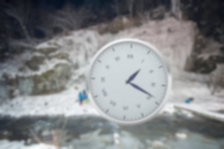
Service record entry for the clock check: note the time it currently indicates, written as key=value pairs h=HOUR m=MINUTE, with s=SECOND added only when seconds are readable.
h=1 m=19
